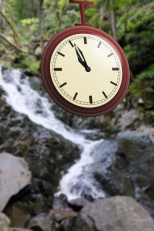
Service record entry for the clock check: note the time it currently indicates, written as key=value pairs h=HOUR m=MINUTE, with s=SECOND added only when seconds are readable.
h=10 m=56
